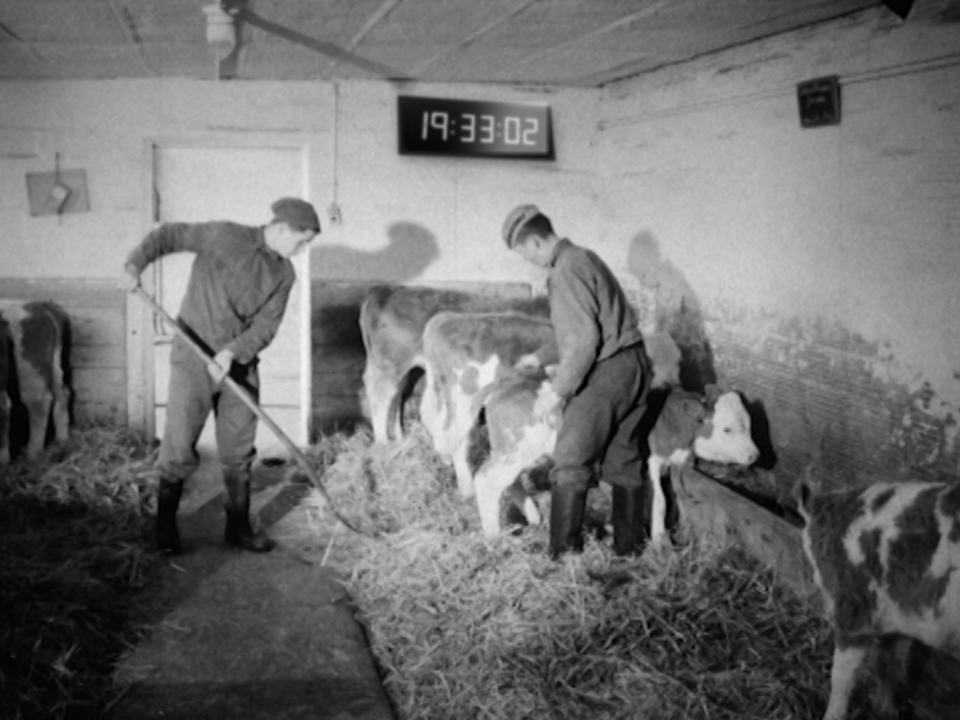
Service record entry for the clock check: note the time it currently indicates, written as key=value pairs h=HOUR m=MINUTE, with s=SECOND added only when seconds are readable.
h=19 m=33 s=2
